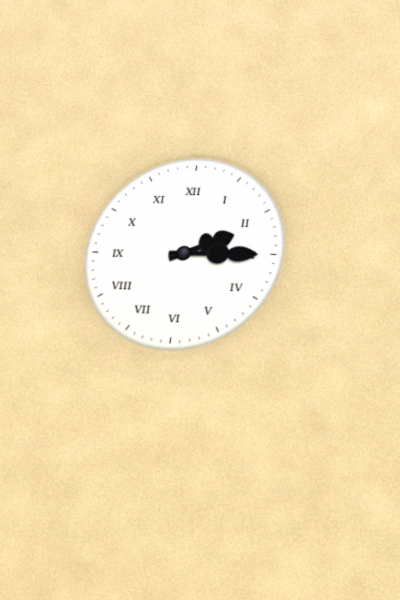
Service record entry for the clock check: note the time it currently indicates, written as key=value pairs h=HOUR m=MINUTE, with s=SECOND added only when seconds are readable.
h=2 m=15
